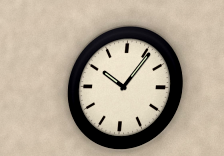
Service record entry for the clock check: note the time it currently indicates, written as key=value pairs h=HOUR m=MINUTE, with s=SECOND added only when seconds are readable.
h=10 m=6
